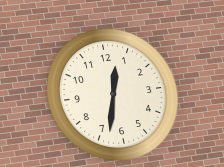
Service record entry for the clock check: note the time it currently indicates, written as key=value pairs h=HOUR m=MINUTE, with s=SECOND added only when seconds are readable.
h=12 m=33
